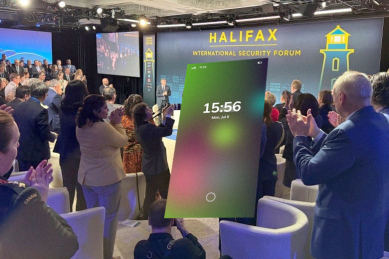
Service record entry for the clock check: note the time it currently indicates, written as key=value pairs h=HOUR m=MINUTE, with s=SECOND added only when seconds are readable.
h=15 m=56
